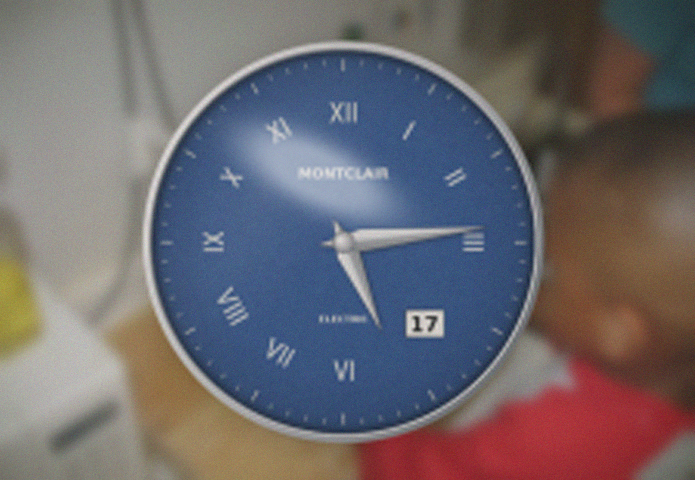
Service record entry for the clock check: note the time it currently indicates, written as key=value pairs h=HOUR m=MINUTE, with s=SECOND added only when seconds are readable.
h=5 m=14
